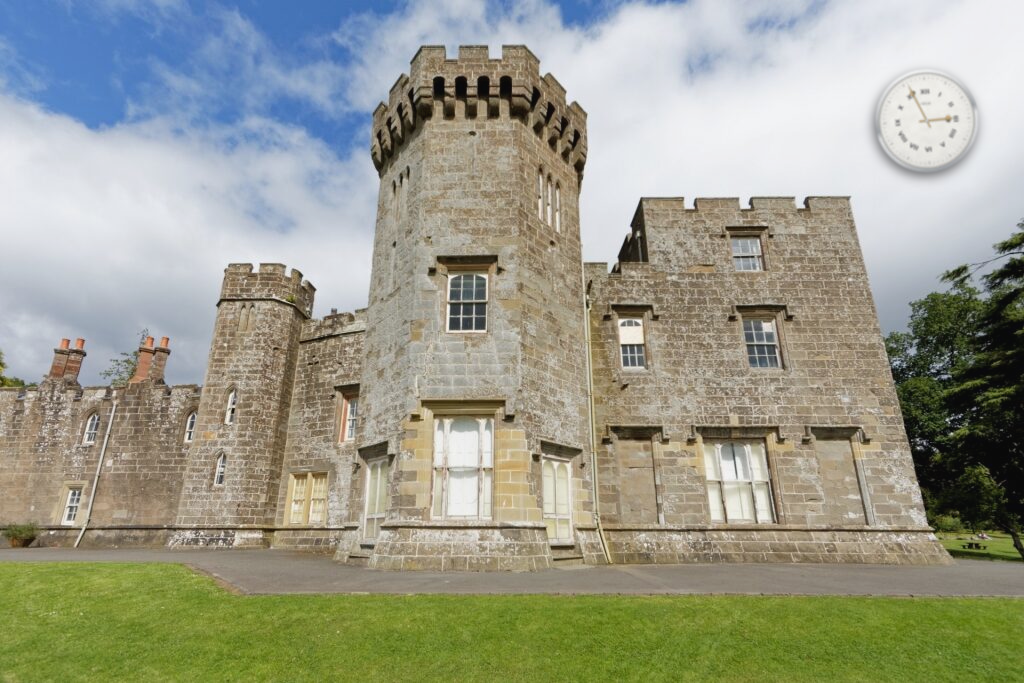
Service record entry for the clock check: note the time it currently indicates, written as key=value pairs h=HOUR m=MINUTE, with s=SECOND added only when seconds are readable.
h=2 m=56
